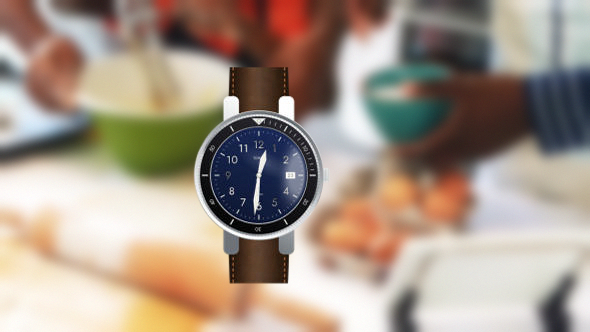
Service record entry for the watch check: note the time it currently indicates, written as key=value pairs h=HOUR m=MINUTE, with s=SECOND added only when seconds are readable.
h=12 m=31
